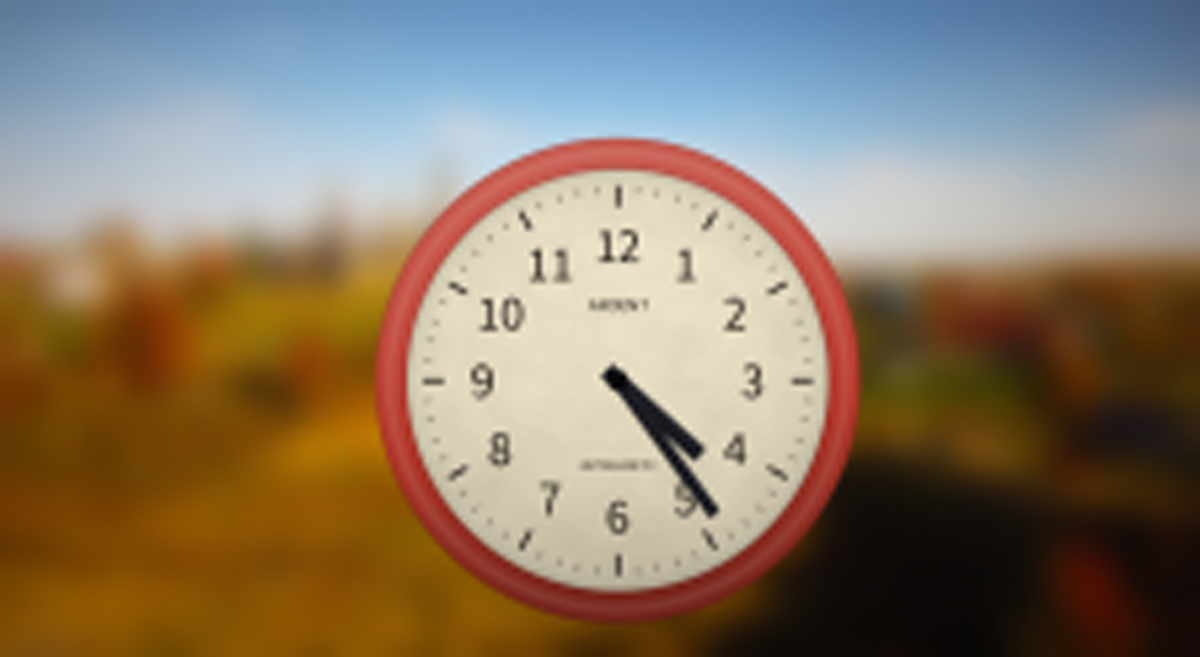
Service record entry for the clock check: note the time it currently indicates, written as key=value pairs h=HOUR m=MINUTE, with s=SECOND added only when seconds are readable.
h=4 m=24
